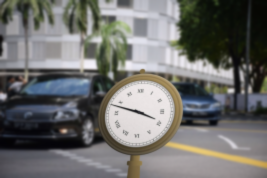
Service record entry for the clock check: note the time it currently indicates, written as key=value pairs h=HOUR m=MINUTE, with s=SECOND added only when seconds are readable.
h=3 m=48
